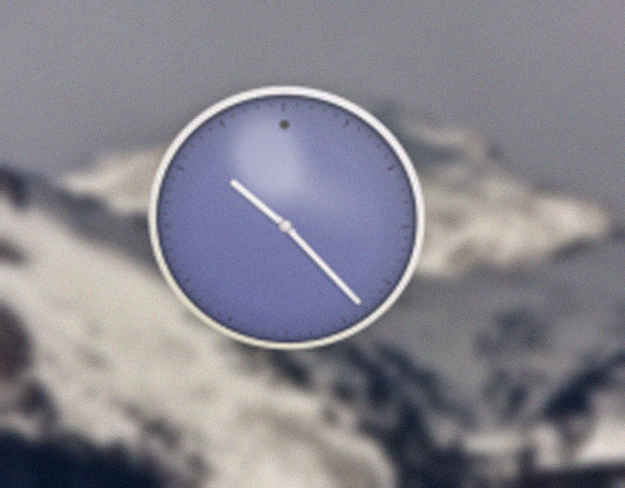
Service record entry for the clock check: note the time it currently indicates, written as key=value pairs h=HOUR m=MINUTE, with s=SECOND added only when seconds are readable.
h=10 m=23
